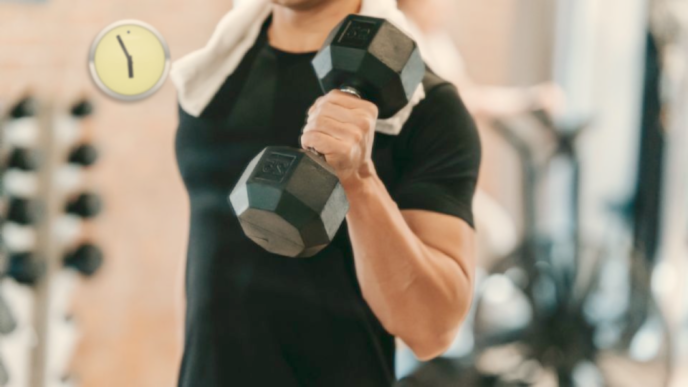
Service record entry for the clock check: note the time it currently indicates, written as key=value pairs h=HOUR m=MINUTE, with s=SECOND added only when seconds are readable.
h=5 m=56
